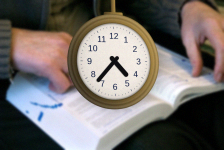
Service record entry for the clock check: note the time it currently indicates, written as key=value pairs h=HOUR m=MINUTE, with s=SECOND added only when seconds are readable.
h=4 m=37
